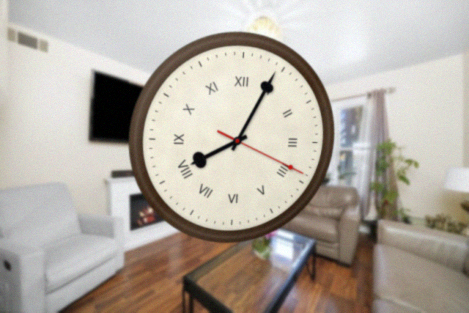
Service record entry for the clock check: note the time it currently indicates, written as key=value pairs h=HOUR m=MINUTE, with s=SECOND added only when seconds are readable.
h=8 m=4 s=19
